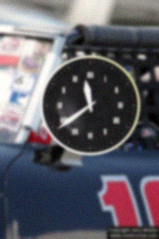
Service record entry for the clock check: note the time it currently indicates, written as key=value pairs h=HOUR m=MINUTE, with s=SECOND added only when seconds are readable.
h=11 m=39
